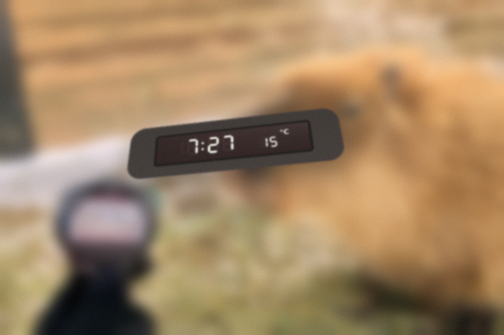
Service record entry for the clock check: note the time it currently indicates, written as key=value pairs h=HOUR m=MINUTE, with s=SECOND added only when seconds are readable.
h=7 m=27
